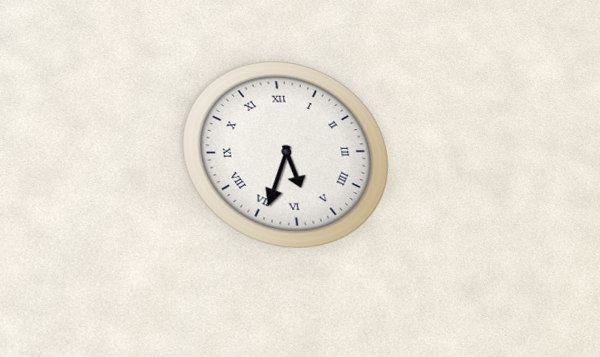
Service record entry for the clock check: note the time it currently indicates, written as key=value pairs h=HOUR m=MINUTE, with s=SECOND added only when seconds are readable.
h=5 m=34
